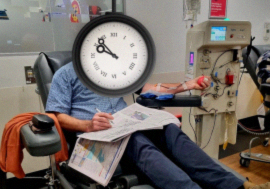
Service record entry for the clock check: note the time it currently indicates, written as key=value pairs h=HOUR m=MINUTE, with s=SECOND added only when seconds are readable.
h=9 m=53
